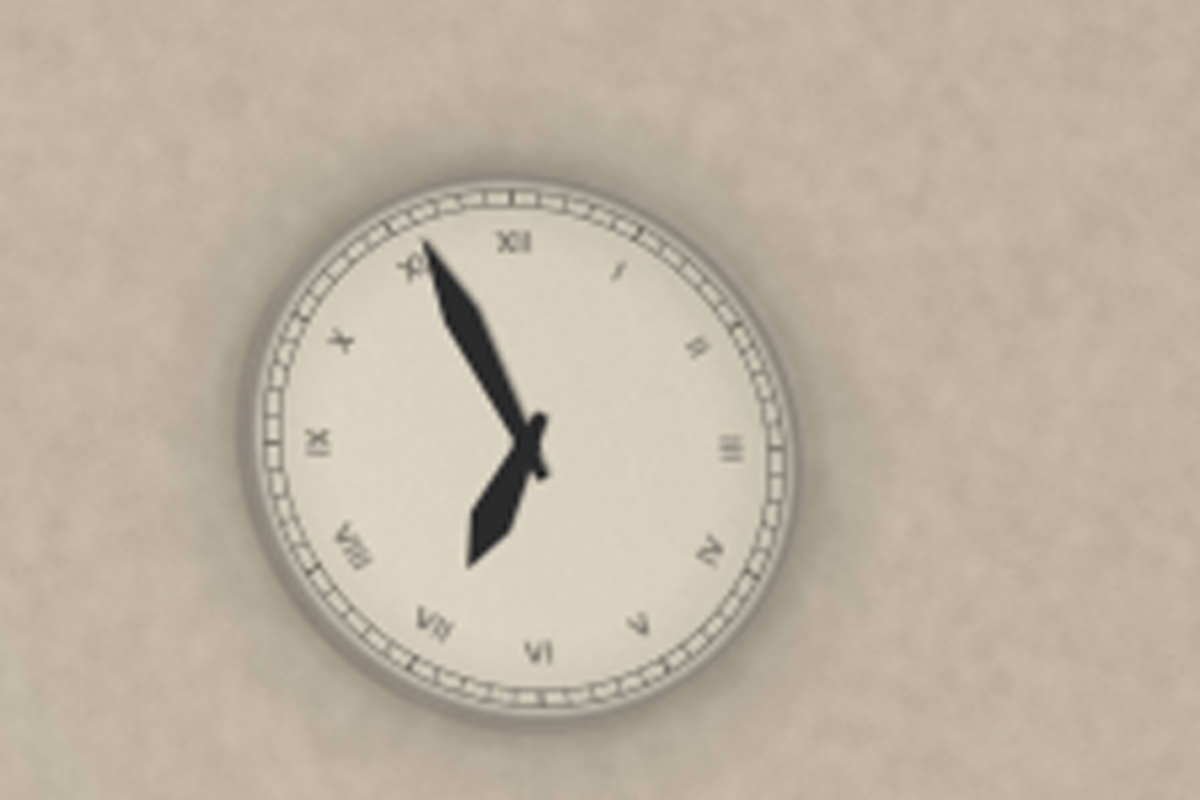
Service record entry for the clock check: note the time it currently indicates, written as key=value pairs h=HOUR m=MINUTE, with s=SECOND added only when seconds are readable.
h=6 m=56
